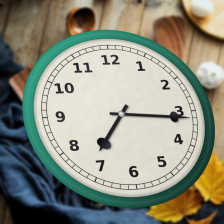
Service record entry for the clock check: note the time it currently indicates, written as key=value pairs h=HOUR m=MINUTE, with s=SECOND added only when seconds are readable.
h=7 m=16
